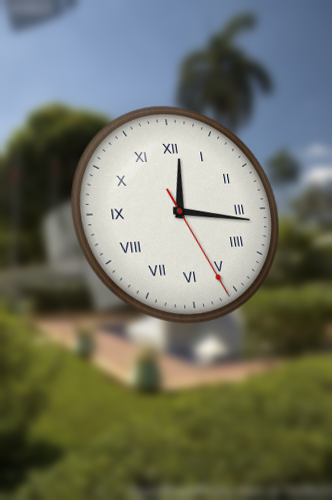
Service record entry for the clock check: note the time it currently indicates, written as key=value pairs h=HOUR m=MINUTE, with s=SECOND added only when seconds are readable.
h=12 m=16 s=26
